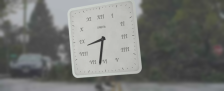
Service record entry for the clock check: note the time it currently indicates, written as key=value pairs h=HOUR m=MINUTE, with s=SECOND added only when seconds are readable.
h=8 m=32
